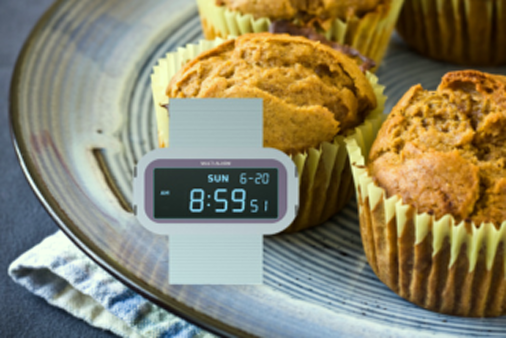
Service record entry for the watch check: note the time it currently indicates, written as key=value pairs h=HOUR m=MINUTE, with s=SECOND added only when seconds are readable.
h=8 m=59 s=51
